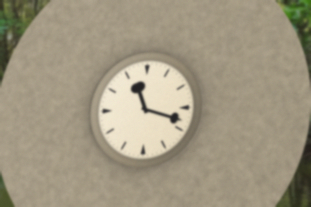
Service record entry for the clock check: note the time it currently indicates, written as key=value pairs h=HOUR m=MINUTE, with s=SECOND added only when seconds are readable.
h=11 m=18
